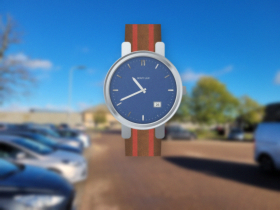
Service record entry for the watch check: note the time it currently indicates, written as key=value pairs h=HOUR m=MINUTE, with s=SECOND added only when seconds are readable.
h=10 m=41
